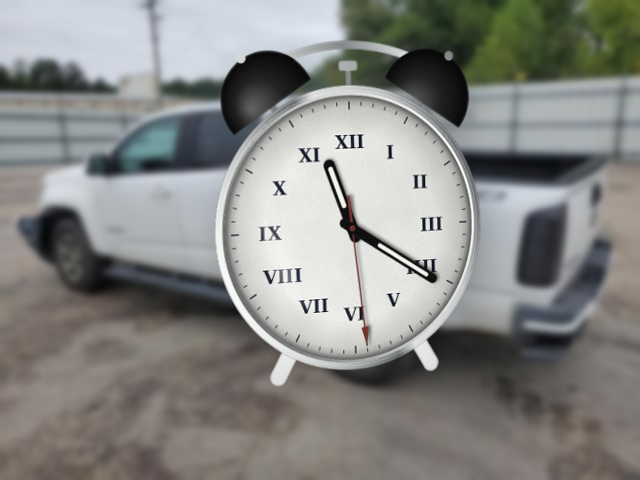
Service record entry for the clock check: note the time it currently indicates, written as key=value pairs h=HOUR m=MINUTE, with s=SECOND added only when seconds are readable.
h=11 m=20 s=29
